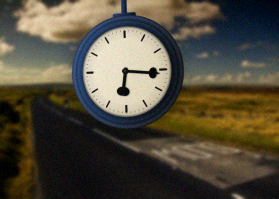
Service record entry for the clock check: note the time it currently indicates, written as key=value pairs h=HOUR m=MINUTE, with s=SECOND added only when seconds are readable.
h=6 m=16
